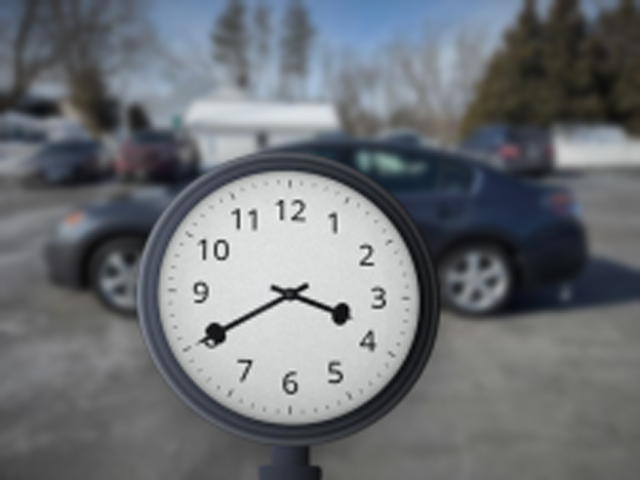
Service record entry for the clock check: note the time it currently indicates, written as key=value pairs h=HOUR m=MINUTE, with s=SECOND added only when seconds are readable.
h=3 m=40
